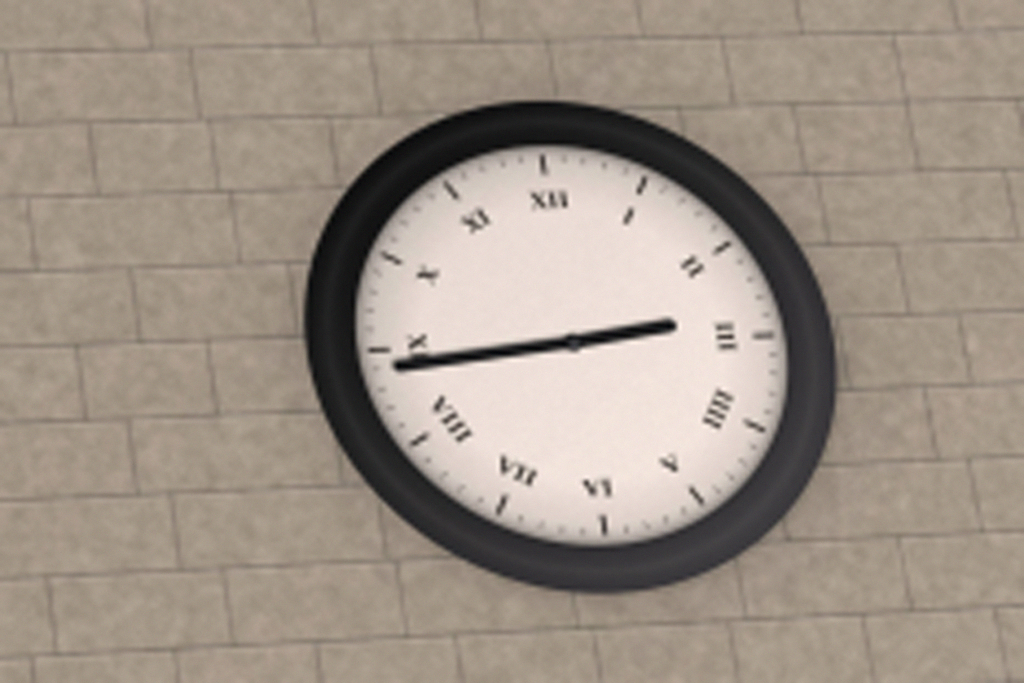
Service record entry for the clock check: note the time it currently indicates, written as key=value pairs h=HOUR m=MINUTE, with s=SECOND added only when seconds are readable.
h=2 m=44
